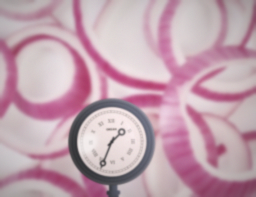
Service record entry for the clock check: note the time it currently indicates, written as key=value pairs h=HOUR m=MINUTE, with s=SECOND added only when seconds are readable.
h=1 m=34
